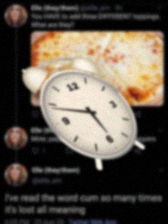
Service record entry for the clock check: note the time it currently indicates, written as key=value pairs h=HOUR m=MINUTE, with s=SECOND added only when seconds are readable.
h=5 m=49
